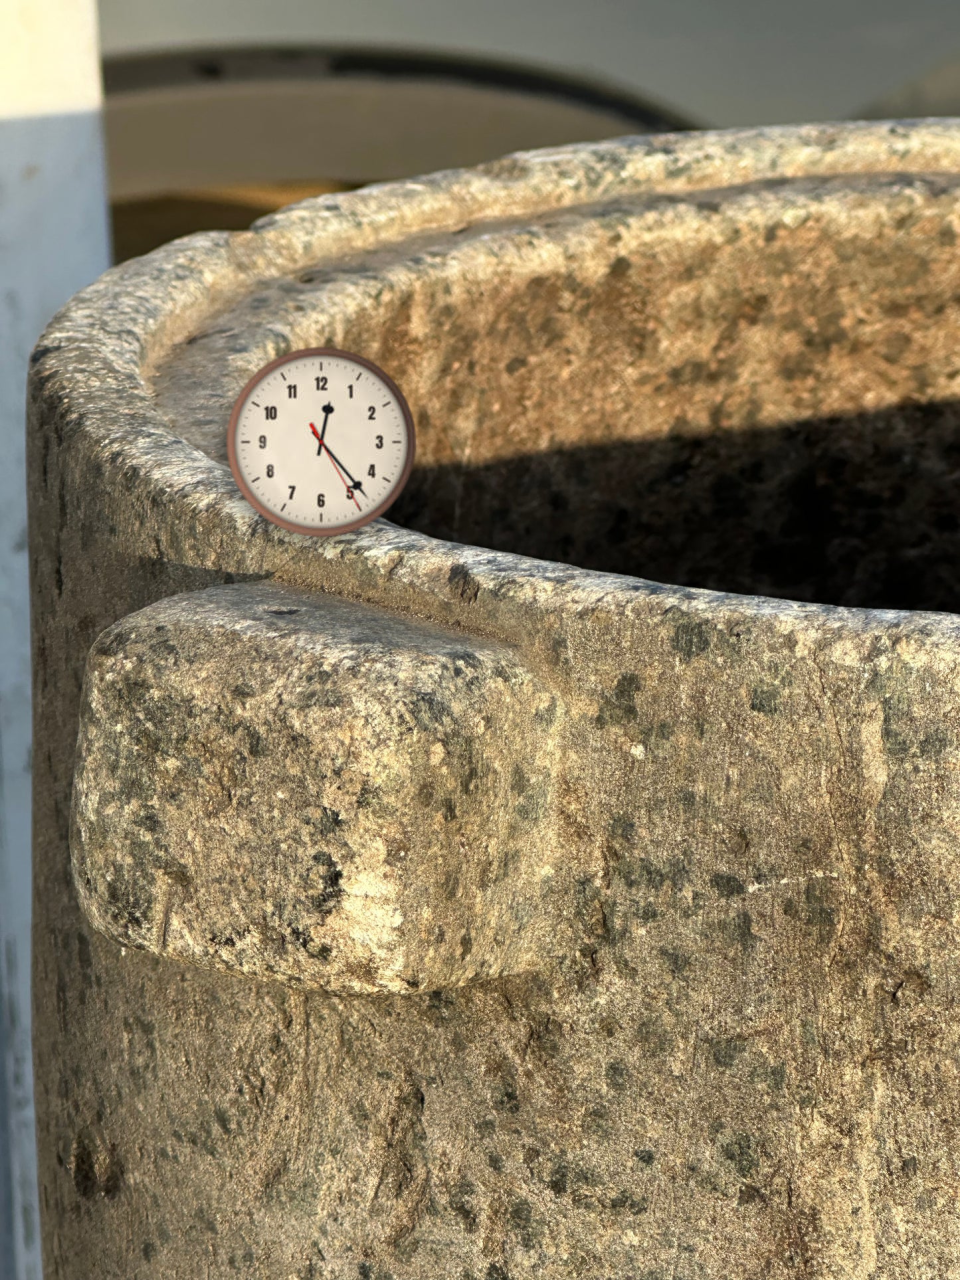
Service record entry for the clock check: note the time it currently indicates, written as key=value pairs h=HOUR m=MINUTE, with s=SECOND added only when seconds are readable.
h=12 m=23 s=25
